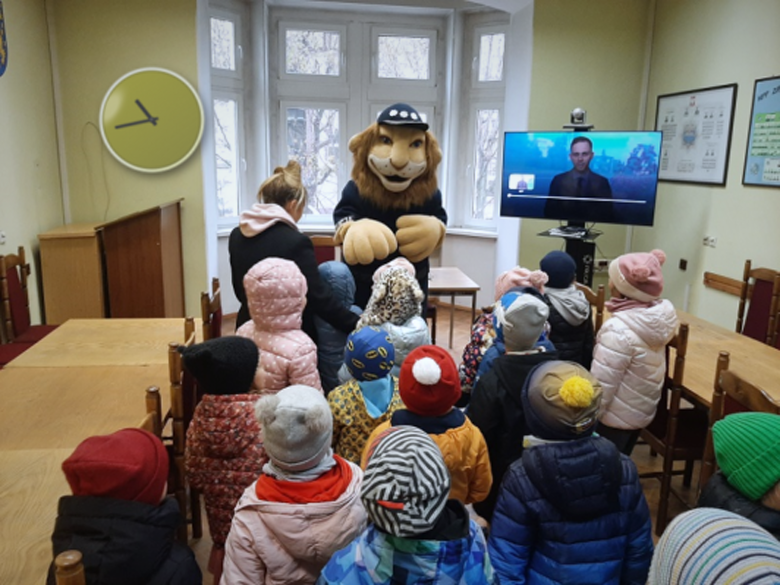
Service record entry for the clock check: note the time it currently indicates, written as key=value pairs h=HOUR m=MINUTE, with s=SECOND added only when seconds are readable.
h=10 m=43
